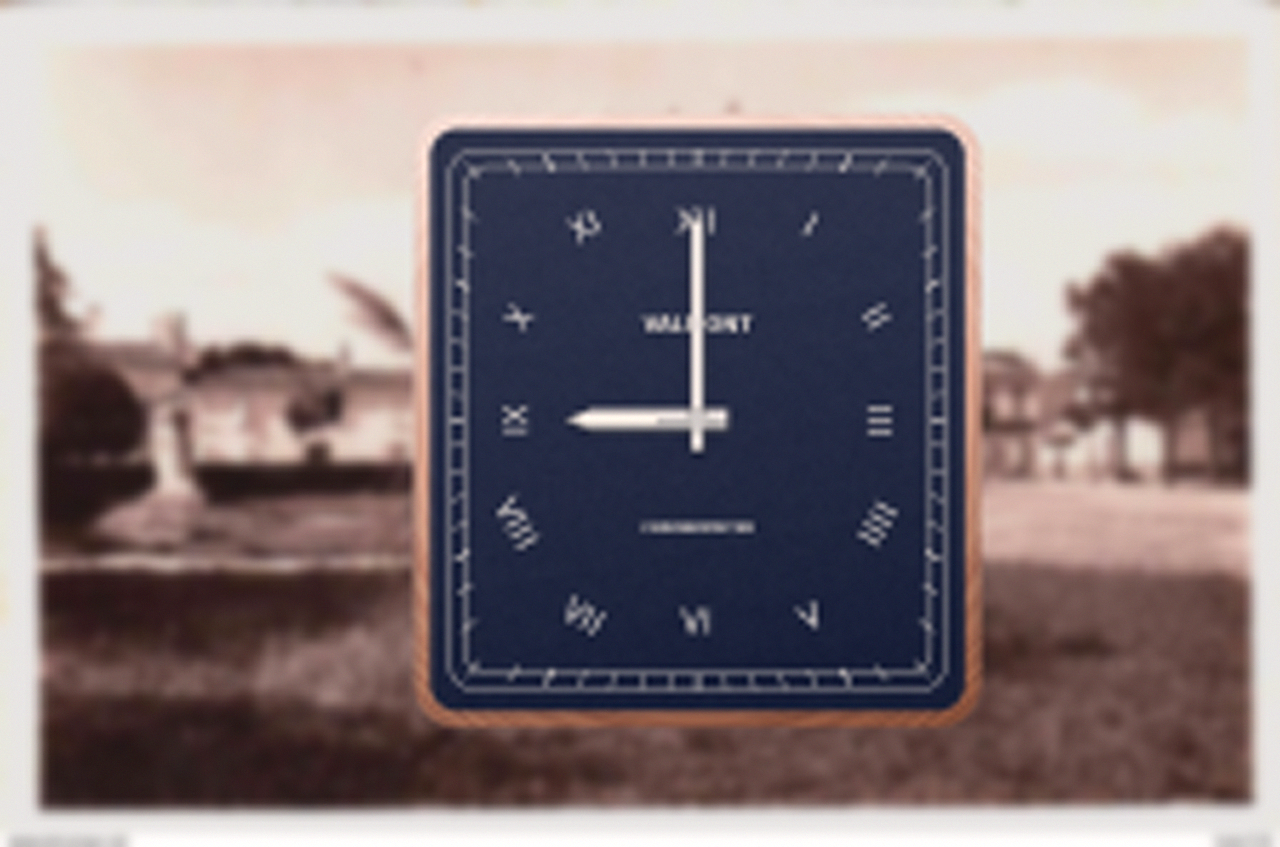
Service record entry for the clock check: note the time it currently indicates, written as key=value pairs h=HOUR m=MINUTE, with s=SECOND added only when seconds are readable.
h=9 m=0
